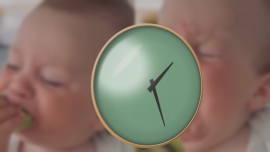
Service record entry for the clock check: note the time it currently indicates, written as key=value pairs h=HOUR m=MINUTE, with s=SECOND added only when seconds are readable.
h=1 m=27
